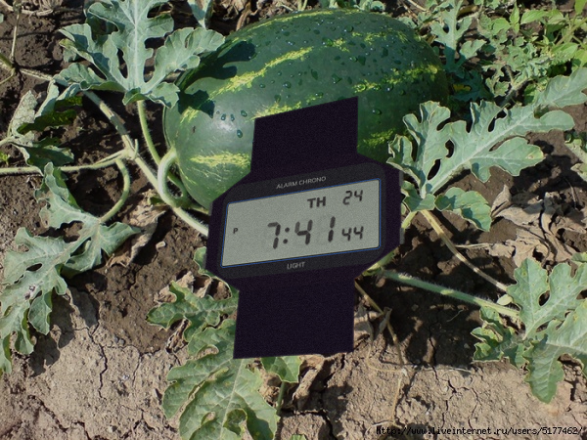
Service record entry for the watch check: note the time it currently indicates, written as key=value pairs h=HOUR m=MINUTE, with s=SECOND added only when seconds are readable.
h=7 m=41 s=44
